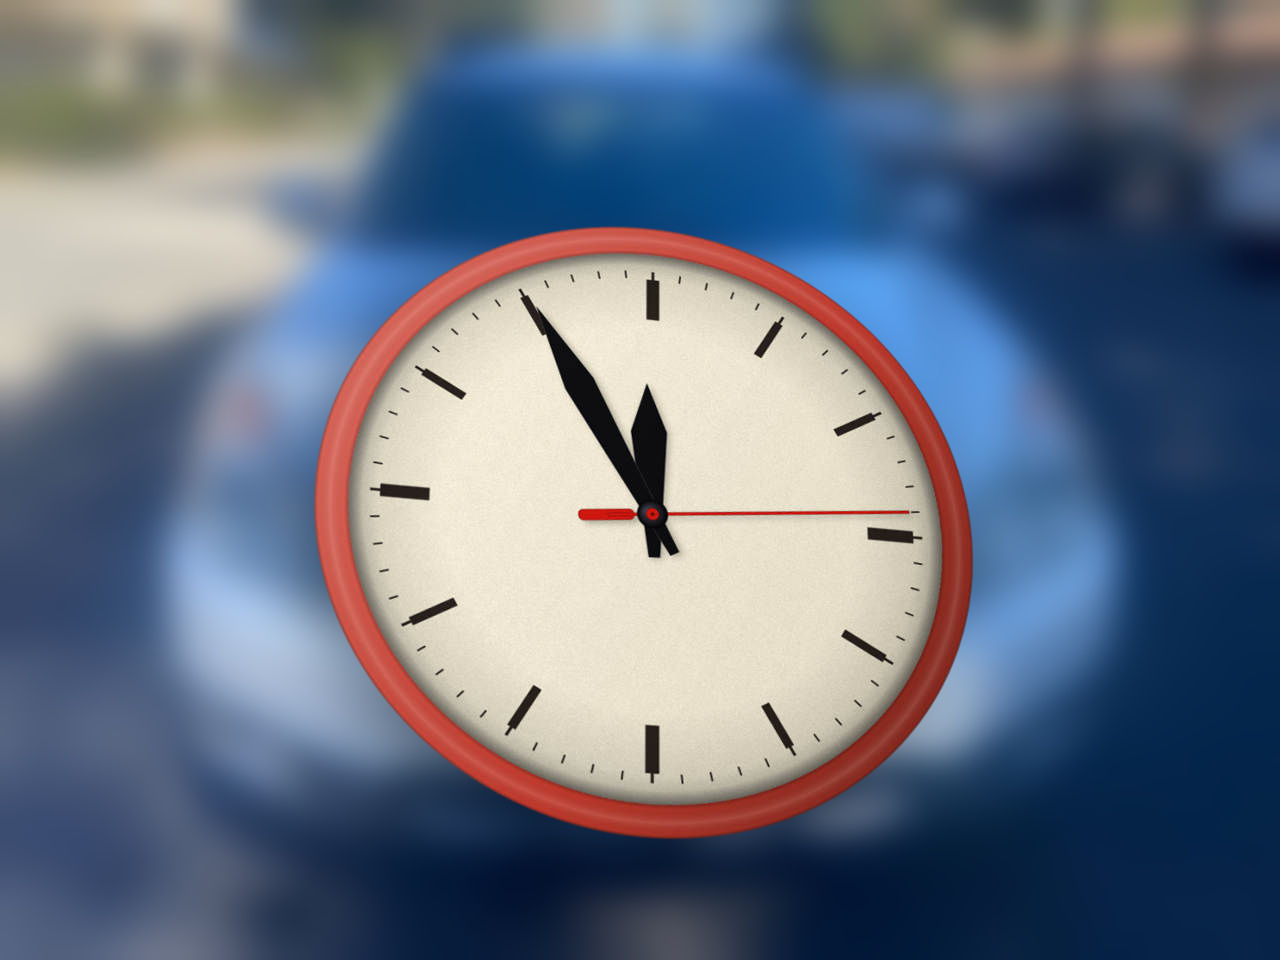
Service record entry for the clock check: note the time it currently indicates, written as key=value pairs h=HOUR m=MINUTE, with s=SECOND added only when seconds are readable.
h=11 m=55 s=14
